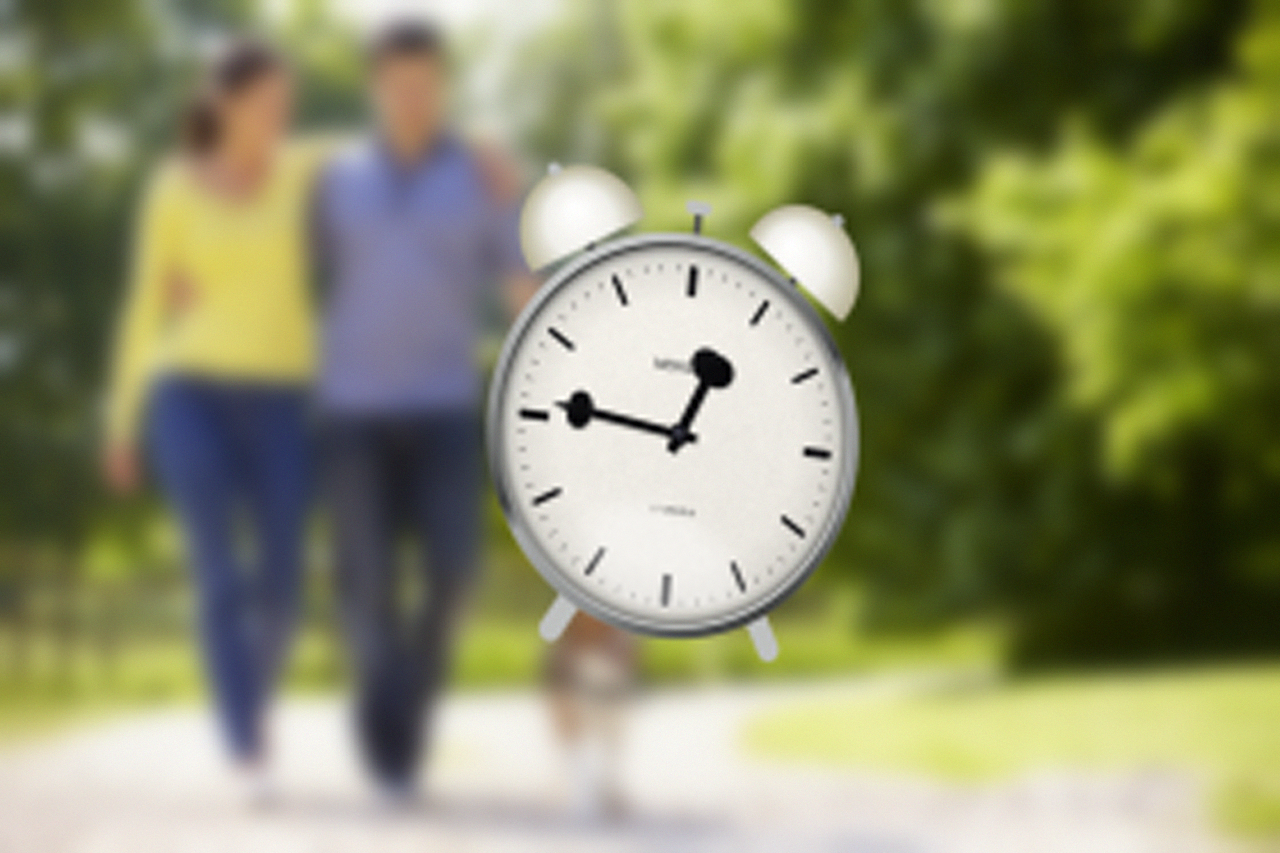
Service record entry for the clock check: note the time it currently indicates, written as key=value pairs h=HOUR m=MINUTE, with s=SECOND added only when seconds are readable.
h=12 m=46
